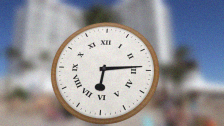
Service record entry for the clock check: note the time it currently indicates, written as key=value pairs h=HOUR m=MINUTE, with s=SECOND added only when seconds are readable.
h=6 m=14
